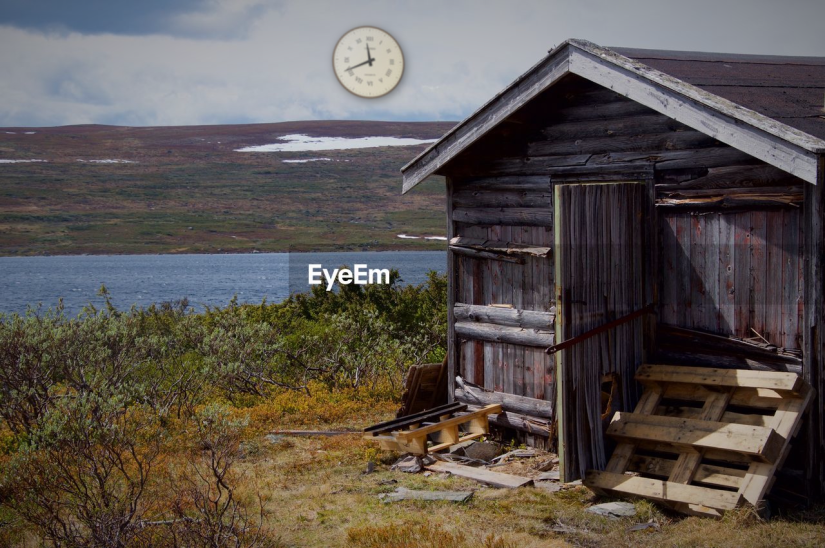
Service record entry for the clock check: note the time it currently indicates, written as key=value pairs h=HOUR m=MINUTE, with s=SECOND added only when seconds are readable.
h=11 m=41
